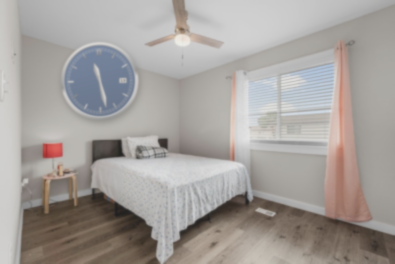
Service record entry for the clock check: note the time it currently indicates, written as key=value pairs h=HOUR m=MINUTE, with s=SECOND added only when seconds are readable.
h=11 m=28
